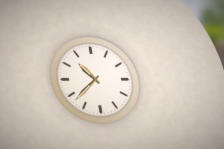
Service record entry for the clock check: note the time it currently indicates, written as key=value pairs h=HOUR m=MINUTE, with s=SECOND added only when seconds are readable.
h=10 m=38
